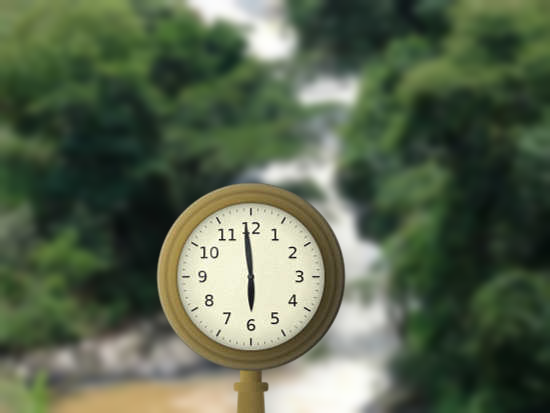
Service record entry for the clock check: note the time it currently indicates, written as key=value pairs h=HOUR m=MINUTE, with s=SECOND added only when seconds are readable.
h=5 m=59
